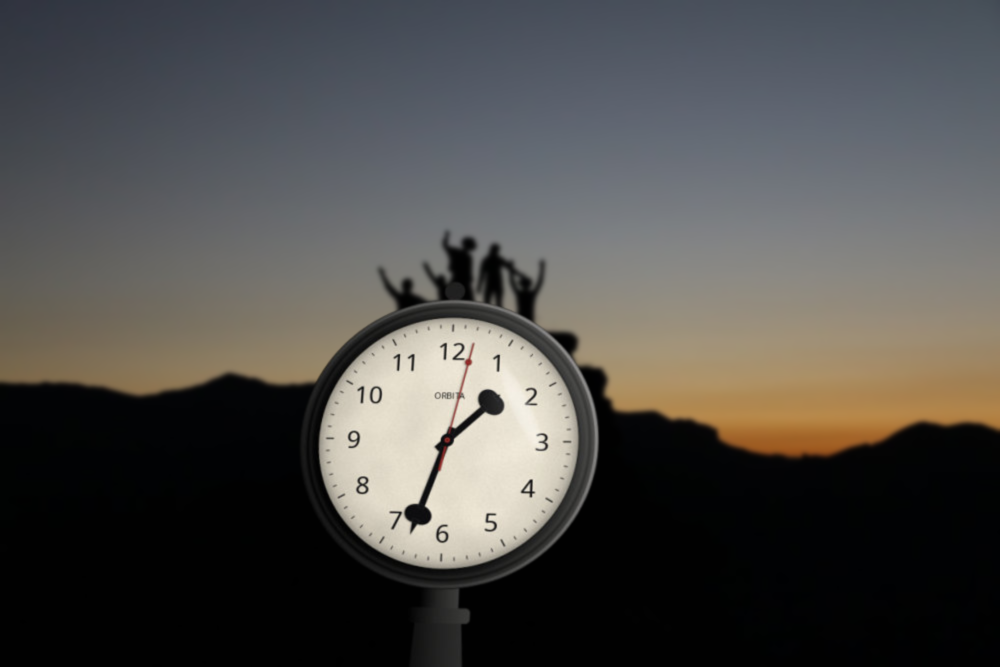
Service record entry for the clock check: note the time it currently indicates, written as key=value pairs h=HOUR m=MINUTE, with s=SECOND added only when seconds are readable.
h=1 m=33 s=2
